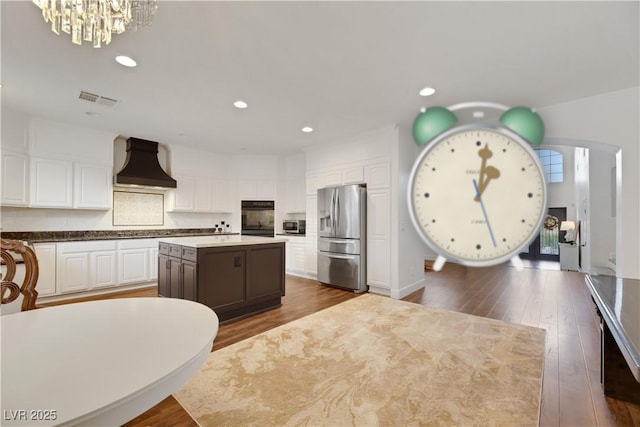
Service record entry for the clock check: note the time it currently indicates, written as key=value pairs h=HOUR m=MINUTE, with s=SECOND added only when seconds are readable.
h=1 m=1 s=27
